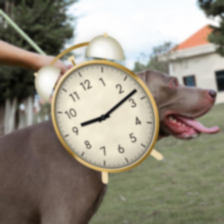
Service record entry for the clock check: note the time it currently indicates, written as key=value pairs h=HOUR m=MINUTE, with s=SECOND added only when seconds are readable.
h=9 m=13
